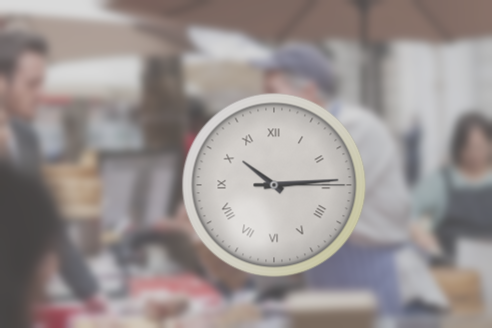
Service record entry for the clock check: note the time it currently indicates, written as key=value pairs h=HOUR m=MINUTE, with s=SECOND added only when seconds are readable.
h=10 m=14 s=15
